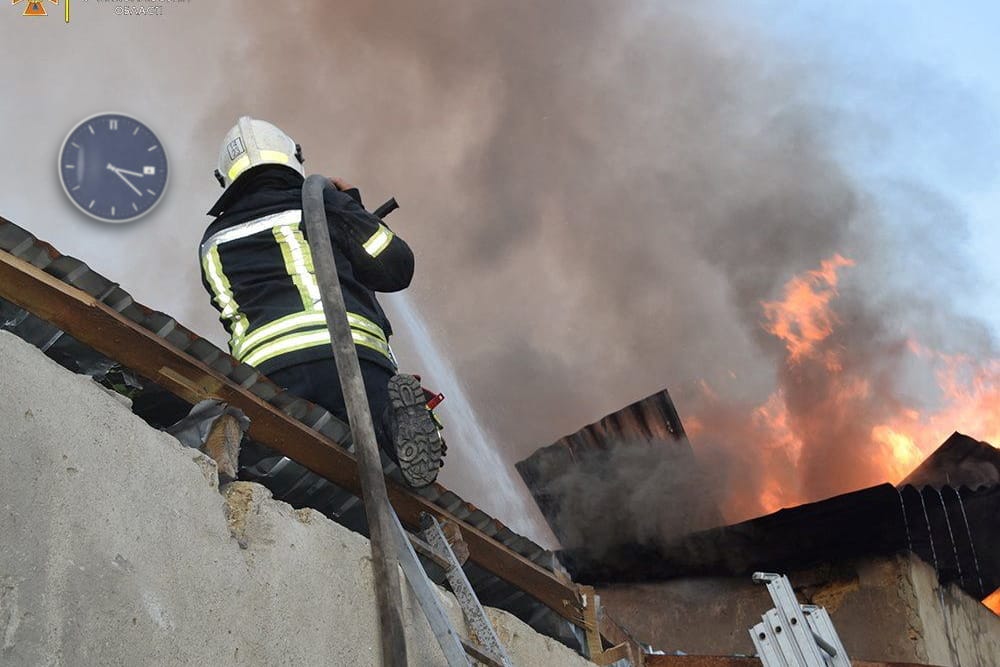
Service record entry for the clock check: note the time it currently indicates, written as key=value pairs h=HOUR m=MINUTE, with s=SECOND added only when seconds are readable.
h=3 m=22
